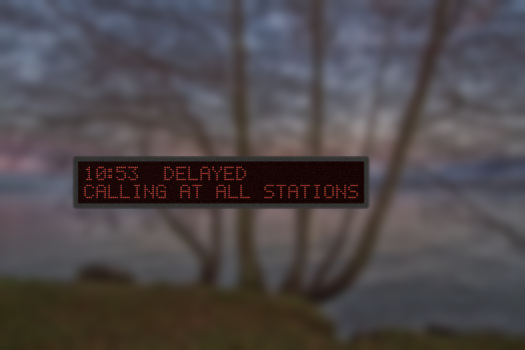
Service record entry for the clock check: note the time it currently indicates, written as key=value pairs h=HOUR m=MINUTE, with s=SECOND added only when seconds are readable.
h=10 m=53
